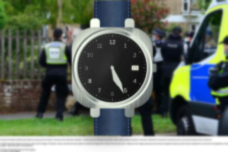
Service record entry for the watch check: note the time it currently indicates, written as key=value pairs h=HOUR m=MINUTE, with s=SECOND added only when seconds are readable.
h=5 m=26
